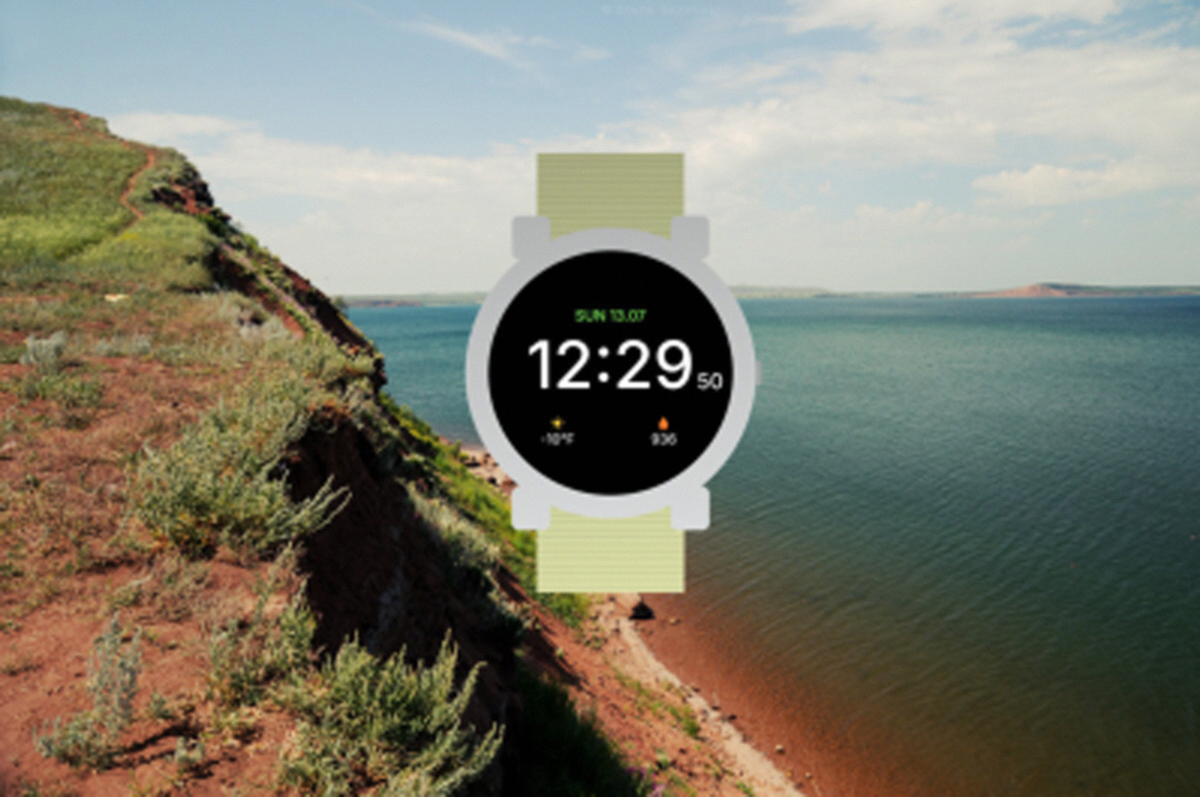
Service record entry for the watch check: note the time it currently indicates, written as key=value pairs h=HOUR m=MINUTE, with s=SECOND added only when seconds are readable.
h=12 m=29
